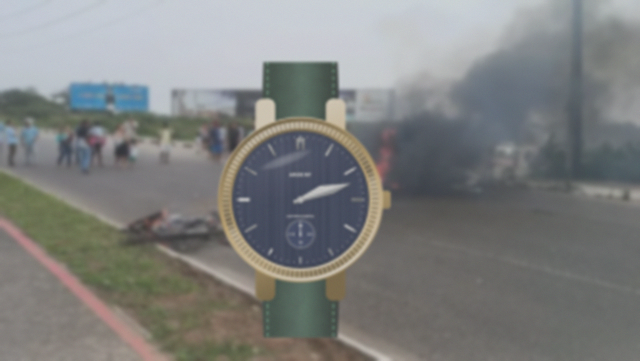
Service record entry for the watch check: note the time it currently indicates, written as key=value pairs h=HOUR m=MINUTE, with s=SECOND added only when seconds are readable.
h=2 m=12
